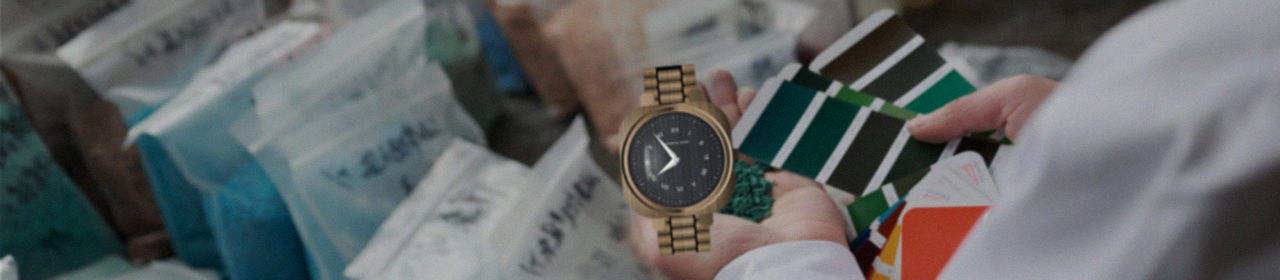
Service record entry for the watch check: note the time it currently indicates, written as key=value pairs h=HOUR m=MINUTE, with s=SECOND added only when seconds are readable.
h=7 m=54
